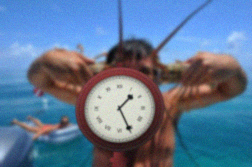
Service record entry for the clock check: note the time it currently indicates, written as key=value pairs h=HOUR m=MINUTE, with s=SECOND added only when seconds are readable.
h=1 m=26
